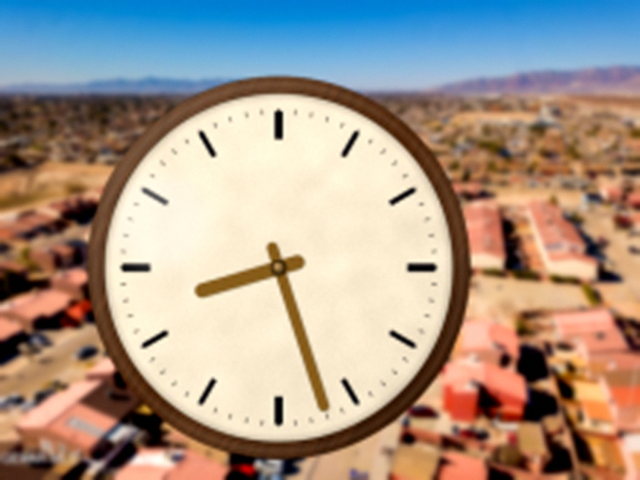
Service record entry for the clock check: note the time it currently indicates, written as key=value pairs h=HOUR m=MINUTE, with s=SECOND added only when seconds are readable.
h=8 m=27
